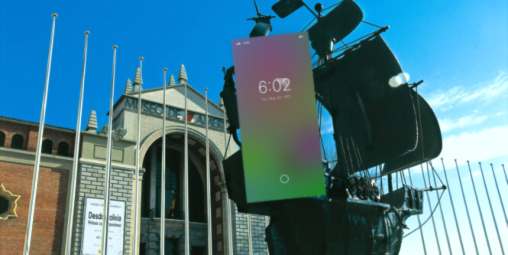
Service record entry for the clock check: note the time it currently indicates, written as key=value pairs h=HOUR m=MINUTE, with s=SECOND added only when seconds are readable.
h=6 m=2
